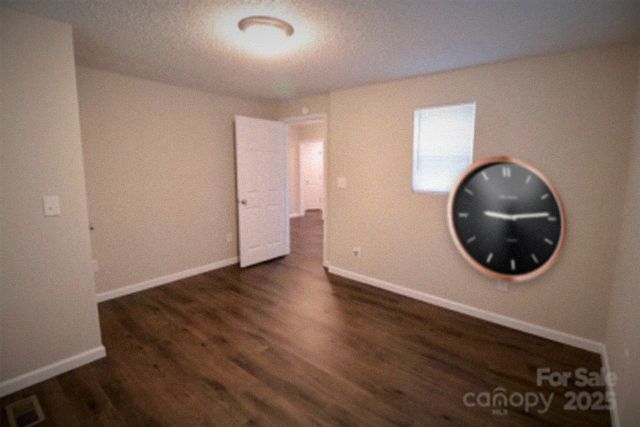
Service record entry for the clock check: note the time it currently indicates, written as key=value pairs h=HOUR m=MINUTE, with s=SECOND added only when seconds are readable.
h=9 m=14
